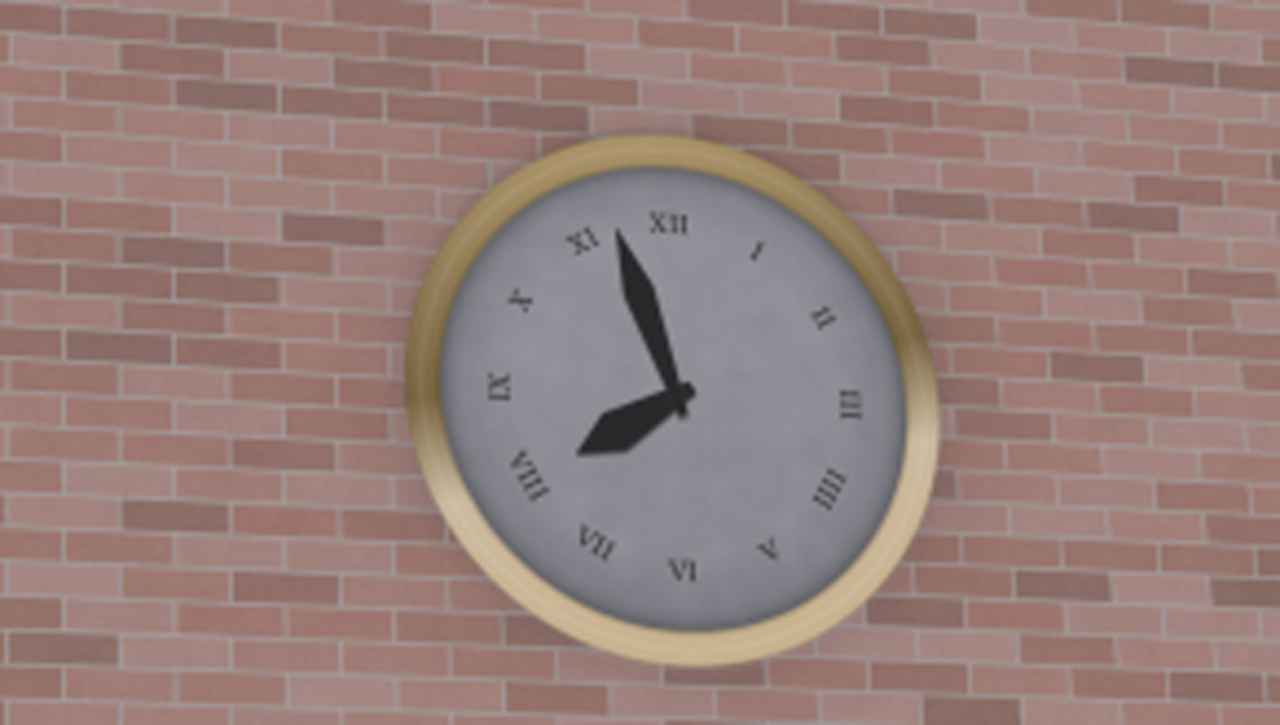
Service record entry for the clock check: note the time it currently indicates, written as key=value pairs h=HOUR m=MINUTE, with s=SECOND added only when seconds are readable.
h=7 m=57
